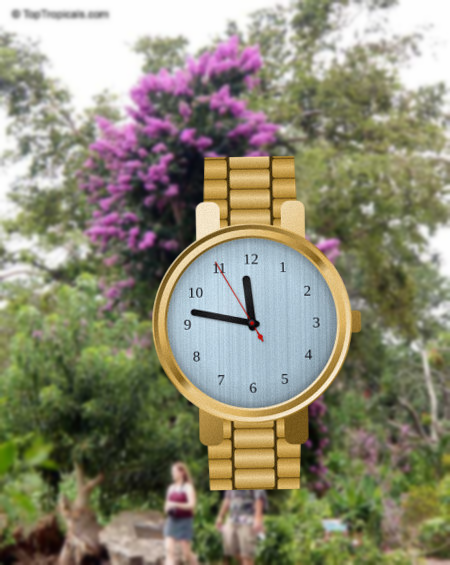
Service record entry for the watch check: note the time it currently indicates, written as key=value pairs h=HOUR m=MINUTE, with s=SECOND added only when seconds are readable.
h=11 m=46 s=55
